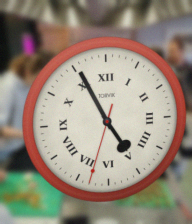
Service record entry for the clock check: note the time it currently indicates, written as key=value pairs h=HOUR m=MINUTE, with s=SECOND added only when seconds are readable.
h=4 m=55 s=33
